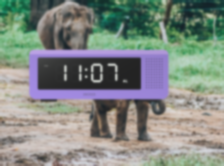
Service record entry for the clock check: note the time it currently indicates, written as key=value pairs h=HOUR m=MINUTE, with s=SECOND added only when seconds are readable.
h=11 m=7
